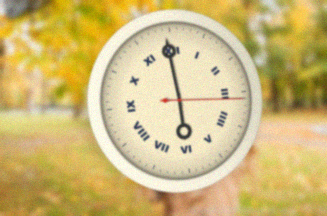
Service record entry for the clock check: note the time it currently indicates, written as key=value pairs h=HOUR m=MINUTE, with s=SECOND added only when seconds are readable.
h=5 m=59 s=16
